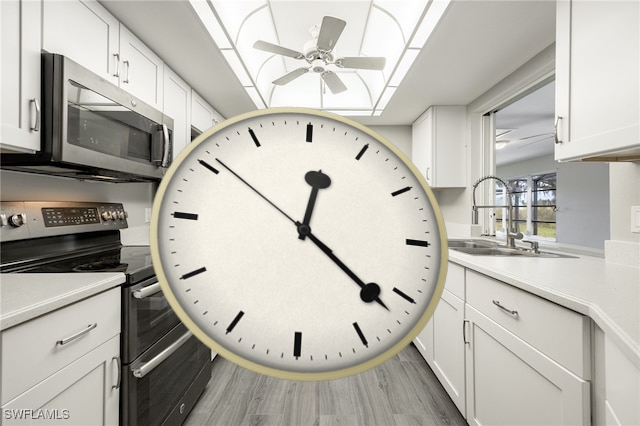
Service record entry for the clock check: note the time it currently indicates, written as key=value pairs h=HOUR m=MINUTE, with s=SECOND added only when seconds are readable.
h=12 m=21 s=51
